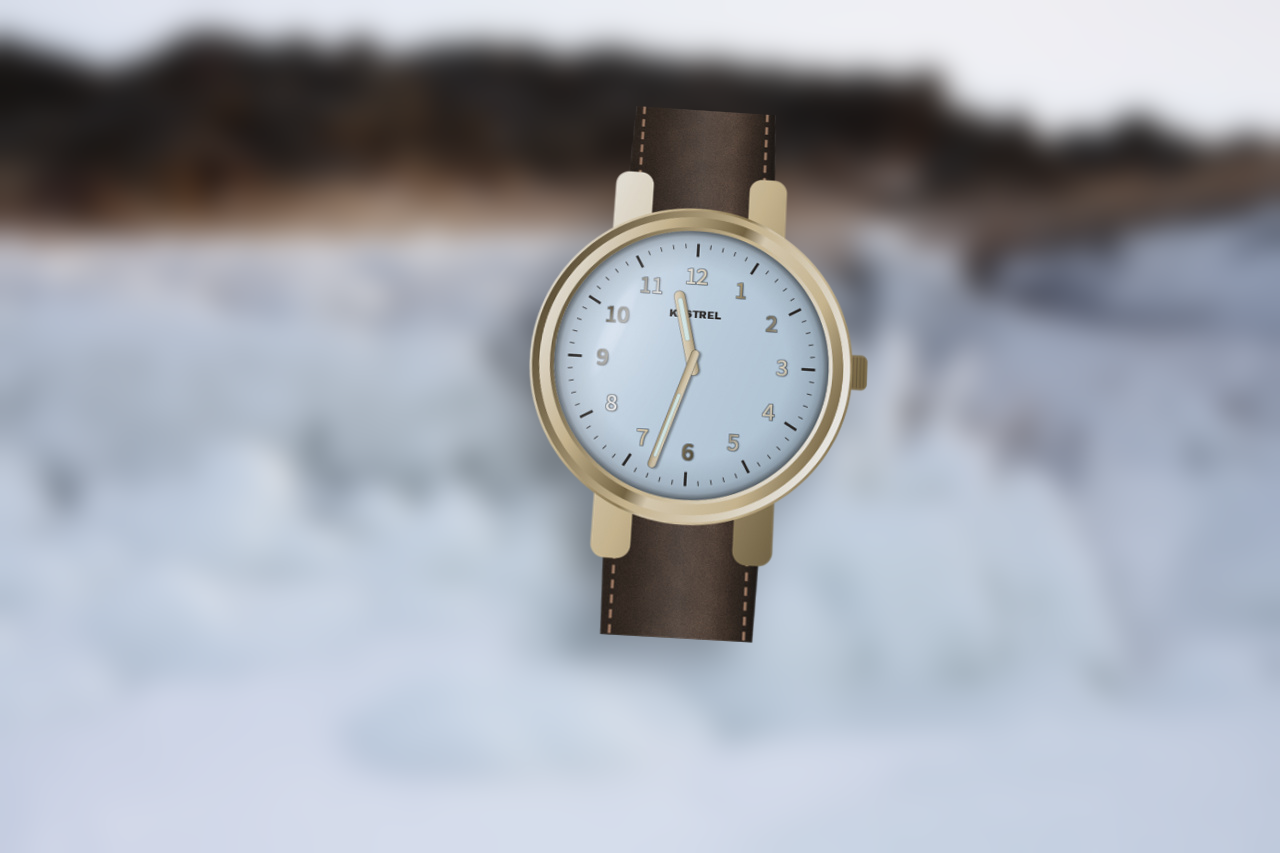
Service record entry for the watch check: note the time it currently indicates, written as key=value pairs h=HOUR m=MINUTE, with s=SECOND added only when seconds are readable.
h=11 m=33
